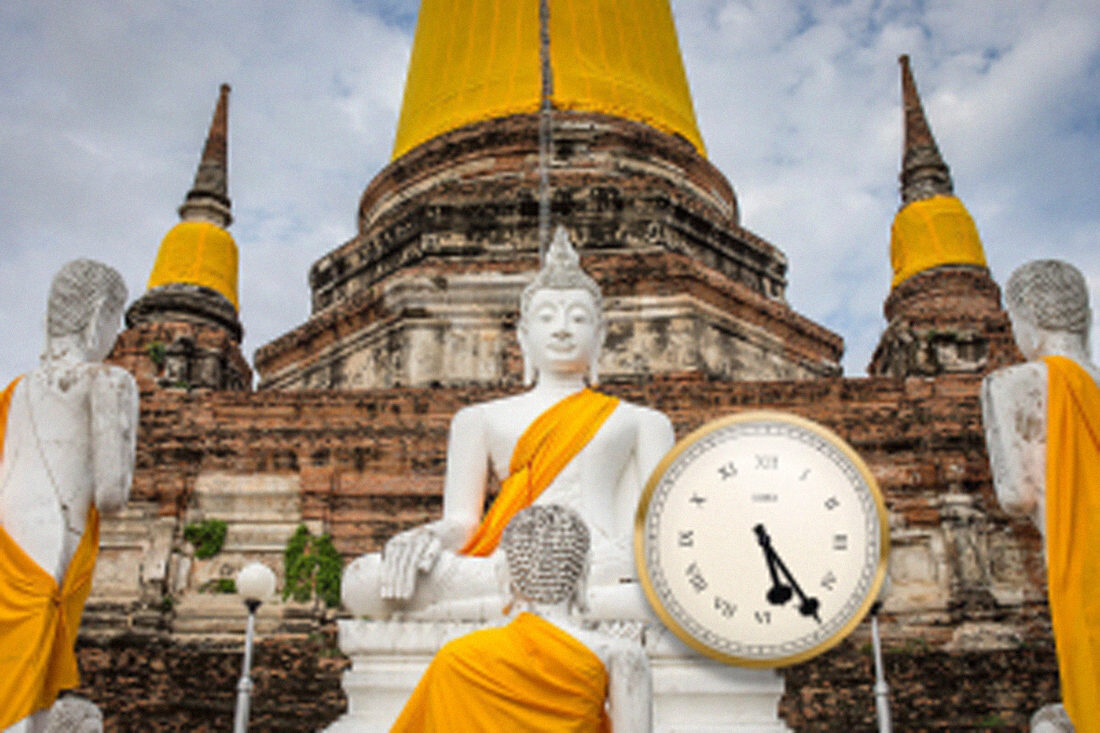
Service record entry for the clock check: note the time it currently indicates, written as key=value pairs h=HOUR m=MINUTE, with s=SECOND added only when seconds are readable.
h=5 m=24
